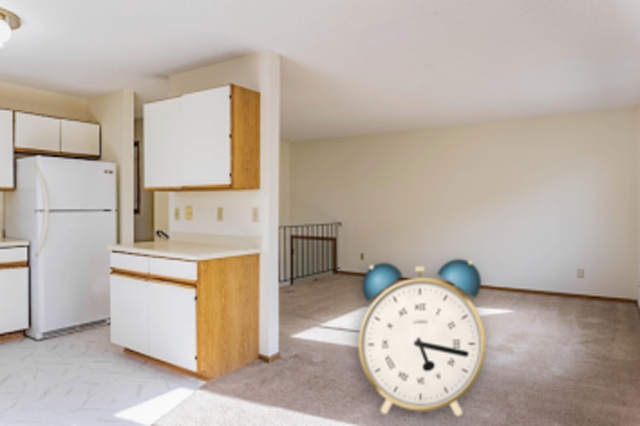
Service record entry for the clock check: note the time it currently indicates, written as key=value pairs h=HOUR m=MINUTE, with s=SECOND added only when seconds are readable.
h=5 m=17
